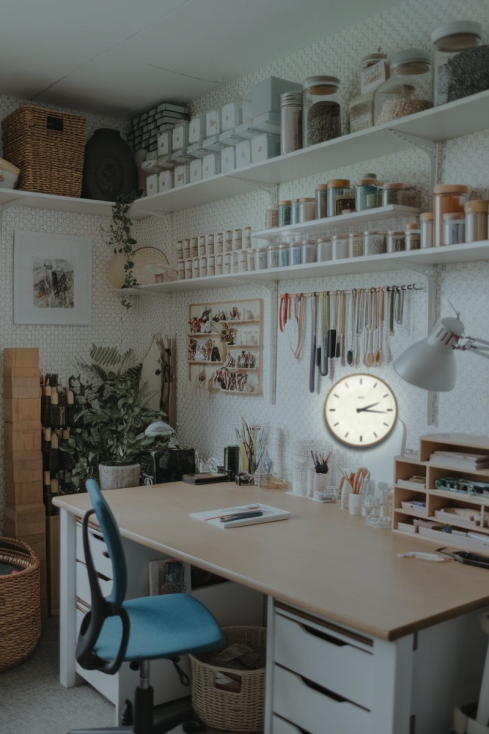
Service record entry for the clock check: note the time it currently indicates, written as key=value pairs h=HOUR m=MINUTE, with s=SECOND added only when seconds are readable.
h=2 m=16
